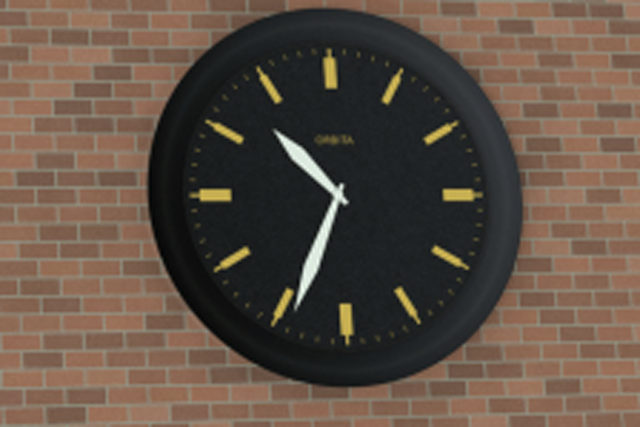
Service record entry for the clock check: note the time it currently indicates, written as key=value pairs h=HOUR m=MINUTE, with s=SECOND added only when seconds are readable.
h=10 m=34
